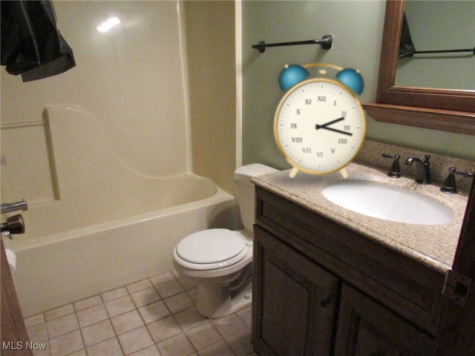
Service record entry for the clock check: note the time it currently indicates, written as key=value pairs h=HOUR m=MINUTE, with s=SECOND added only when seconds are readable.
h=2 m=17
